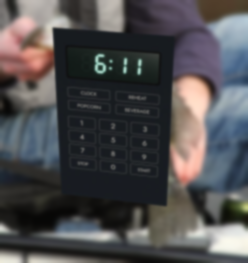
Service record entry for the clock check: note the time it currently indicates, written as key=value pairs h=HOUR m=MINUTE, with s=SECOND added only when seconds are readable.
h=6 m=11
